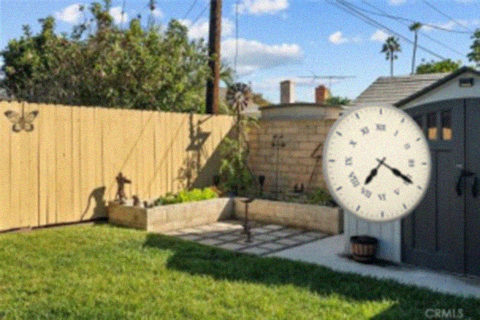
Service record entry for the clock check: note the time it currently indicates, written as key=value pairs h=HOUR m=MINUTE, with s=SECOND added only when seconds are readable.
h=7 m=20
